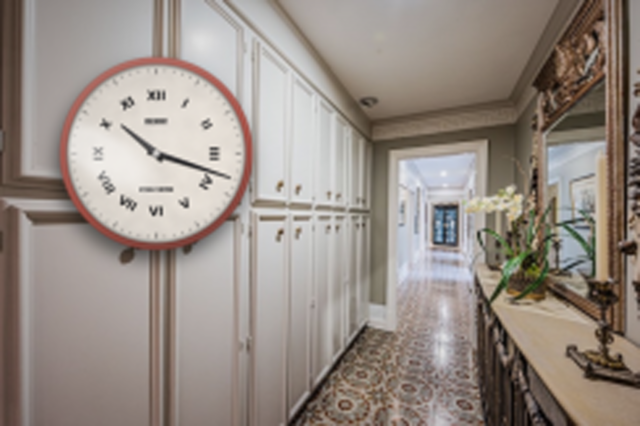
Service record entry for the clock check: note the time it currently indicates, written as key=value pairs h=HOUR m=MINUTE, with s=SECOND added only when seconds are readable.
h=10 m=18
